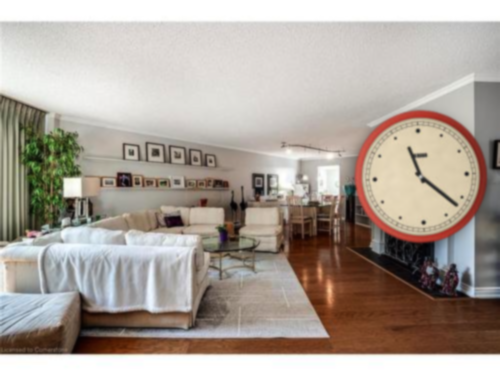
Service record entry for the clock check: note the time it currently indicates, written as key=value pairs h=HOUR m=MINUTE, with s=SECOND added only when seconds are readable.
h=11 m=22
